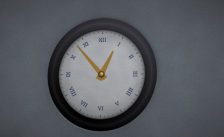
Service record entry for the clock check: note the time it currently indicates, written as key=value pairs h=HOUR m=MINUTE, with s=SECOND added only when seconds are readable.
h=12 m=53
